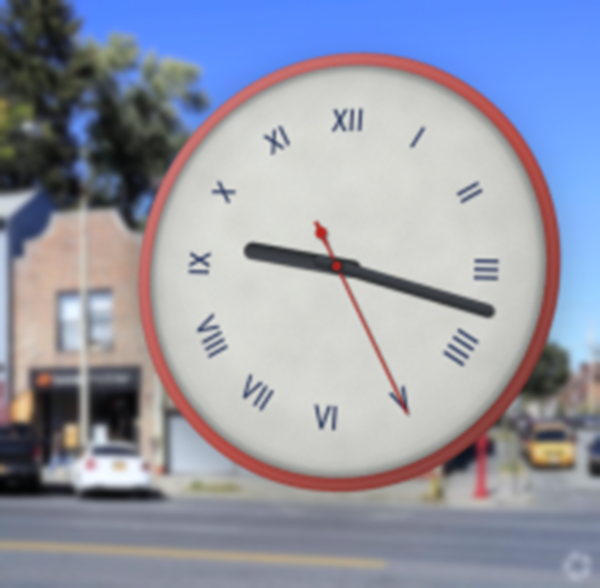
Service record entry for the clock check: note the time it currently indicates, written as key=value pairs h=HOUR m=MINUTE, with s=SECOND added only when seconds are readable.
h=9 m=17 s=25
